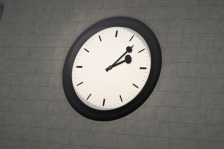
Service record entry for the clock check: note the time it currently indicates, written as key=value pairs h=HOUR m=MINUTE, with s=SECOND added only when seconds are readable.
h=2 m=7
